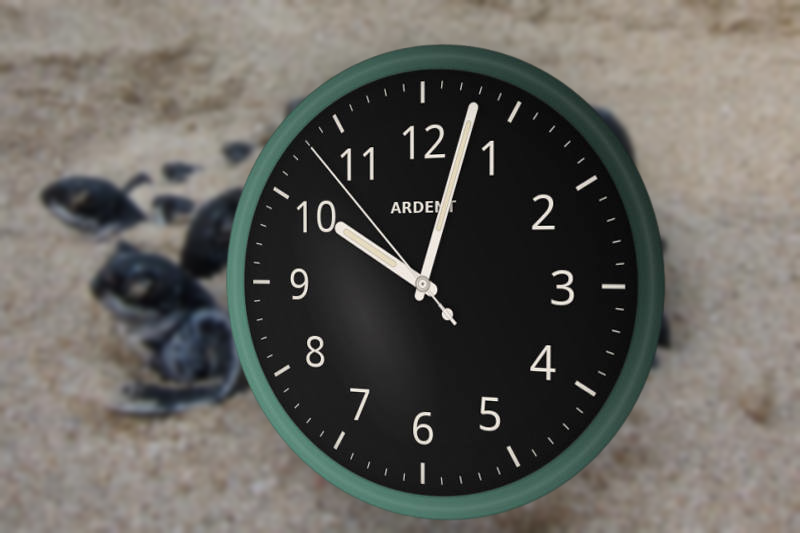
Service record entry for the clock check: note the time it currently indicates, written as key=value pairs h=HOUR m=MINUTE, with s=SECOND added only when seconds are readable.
h=10 m=2 s=53
